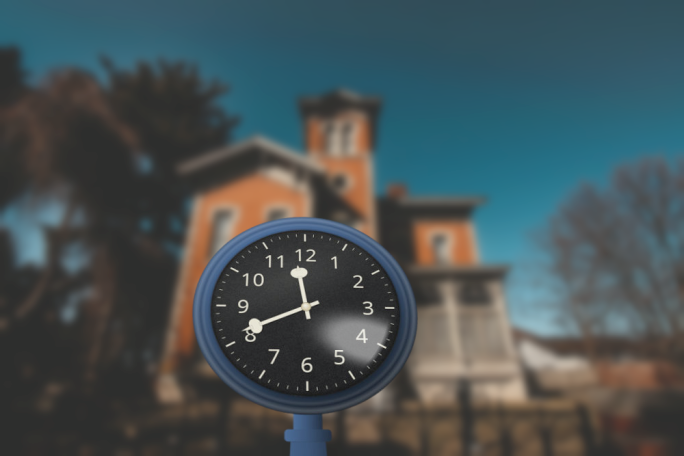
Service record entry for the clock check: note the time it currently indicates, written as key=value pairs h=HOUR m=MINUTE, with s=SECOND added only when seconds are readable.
h=11 m=41
